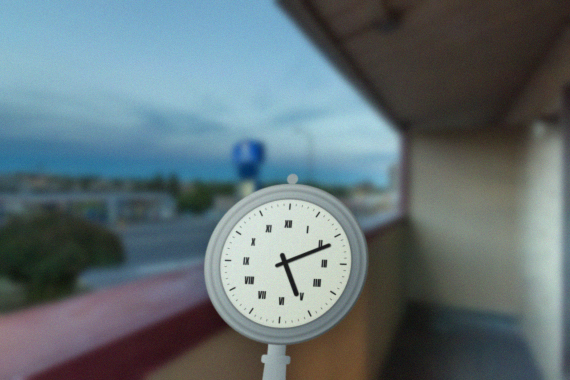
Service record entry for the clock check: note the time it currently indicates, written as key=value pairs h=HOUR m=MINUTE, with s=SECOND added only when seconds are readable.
h=5 m=11
